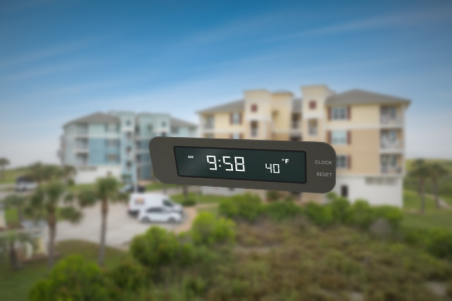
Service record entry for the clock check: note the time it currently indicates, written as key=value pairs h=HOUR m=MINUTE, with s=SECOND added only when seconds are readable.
h=9 m=58
